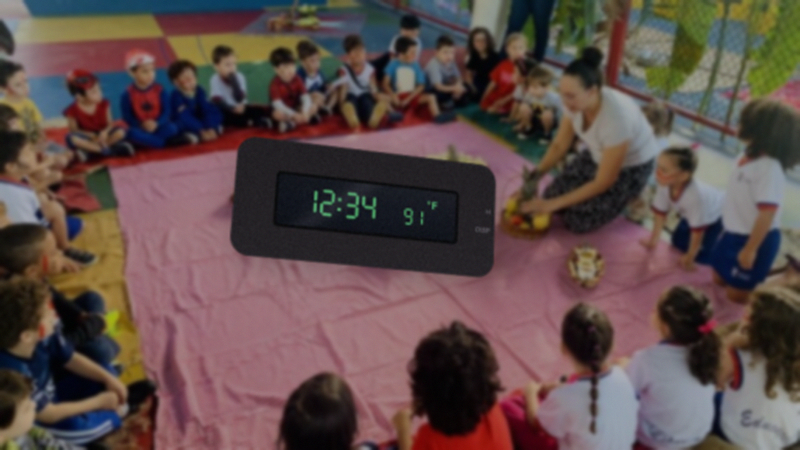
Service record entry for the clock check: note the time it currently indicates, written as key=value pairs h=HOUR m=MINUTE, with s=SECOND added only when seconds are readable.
h=12 m=34
